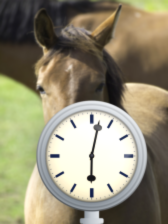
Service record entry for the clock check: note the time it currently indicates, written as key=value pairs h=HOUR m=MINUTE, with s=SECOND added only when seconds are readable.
h=6 m=2
